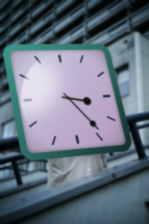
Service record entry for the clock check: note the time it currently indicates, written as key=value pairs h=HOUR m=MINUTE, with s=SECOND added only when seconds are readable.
h=3 m=24
